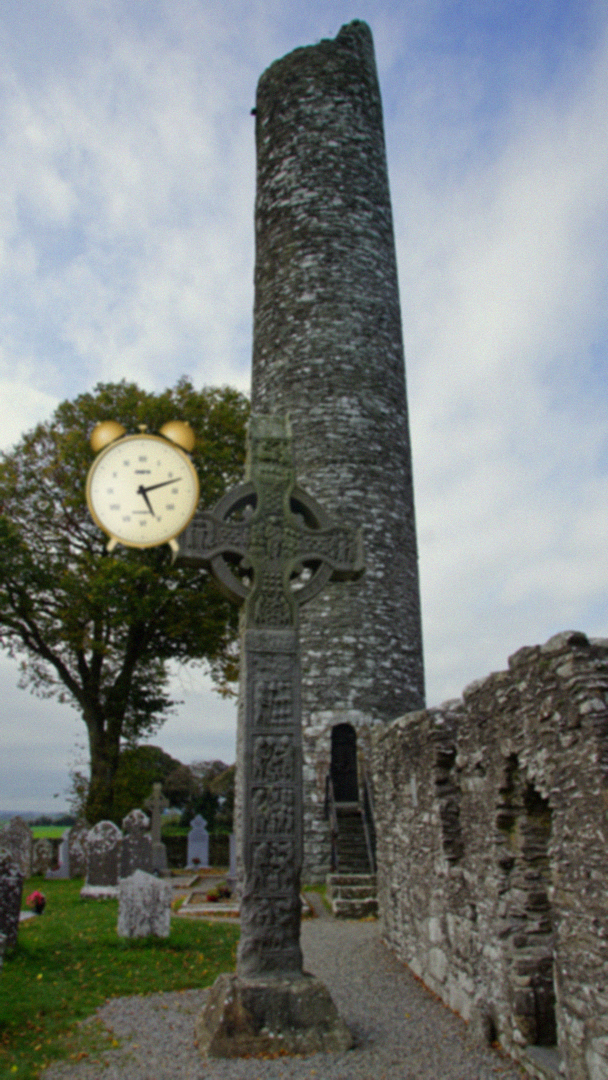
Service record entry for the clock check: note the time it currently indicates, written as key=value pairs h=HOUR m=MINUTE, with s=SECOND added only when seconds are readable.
h=5 m=12
